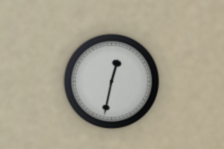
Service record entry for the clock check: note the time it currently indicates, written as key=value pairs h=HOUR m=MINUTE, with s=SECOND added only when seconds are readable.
h=12 m=32
